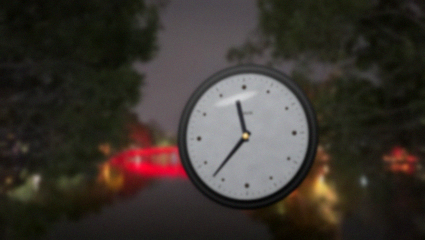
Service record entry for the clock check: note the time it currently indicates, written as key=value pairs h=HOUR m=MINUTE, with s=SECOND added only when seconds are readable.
h=11 m=37
